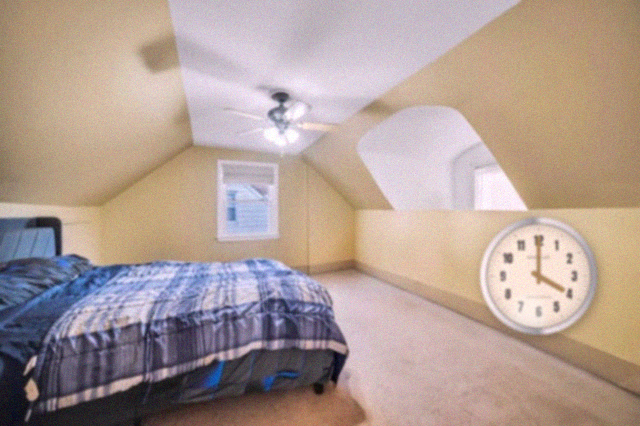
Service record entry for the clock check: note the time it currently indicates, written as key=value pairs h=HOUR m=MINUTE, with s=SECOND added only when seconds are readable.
h=4 m=0
